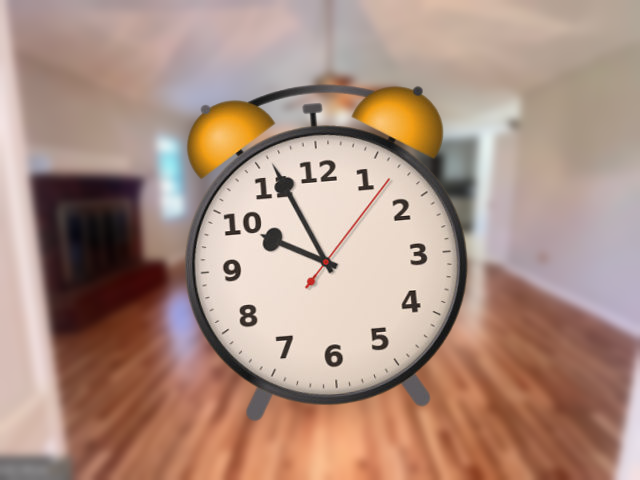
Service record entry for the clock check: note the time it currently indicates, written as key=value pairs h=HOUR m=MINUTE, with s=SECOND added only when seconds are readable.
h=9 m=56 s=7
